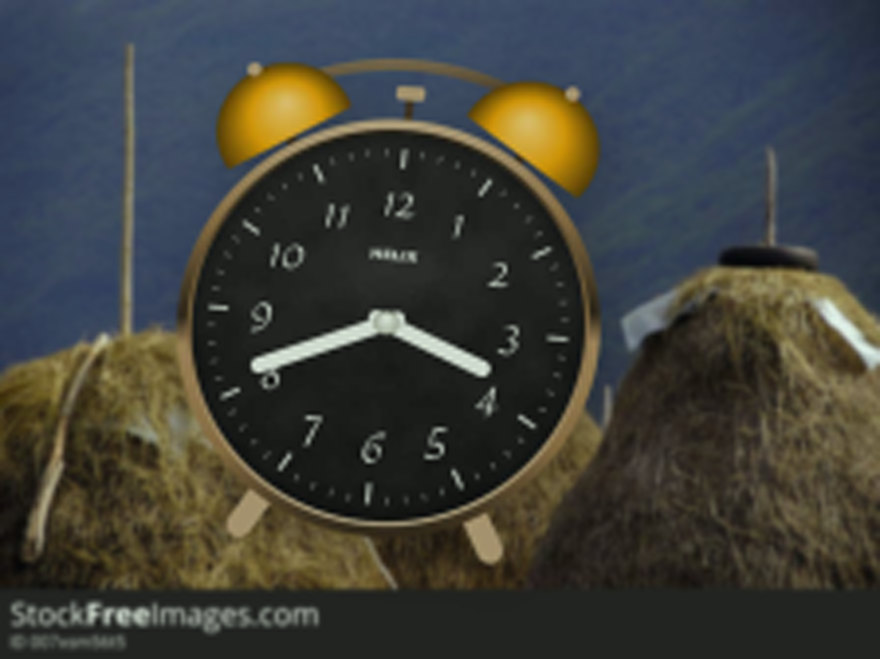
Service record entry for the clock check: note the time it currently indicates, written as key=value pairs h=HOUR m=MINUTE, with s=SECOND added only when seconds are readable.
h=3 m=41
